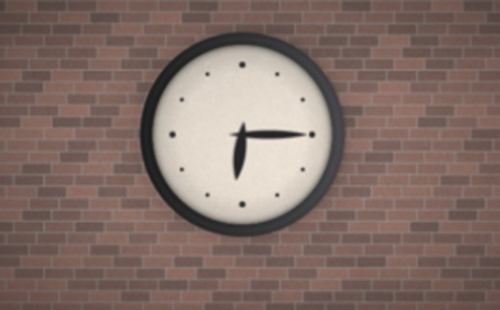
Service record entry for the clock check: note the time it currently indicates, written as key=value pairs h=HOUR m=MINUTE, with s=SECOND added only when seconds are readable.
h=6 m=15
